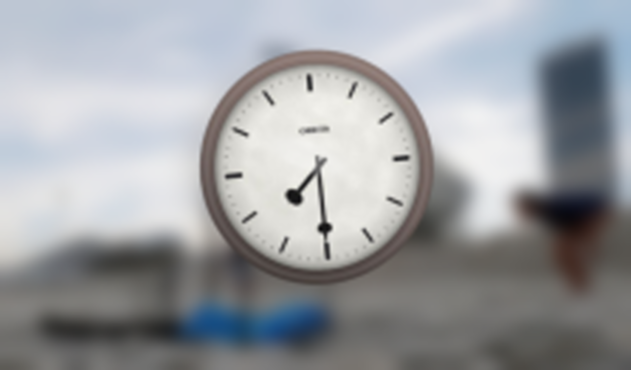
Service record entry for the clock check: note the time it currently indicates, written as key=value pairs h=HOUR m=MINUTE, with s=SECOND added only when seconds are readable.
h=7 m=30
